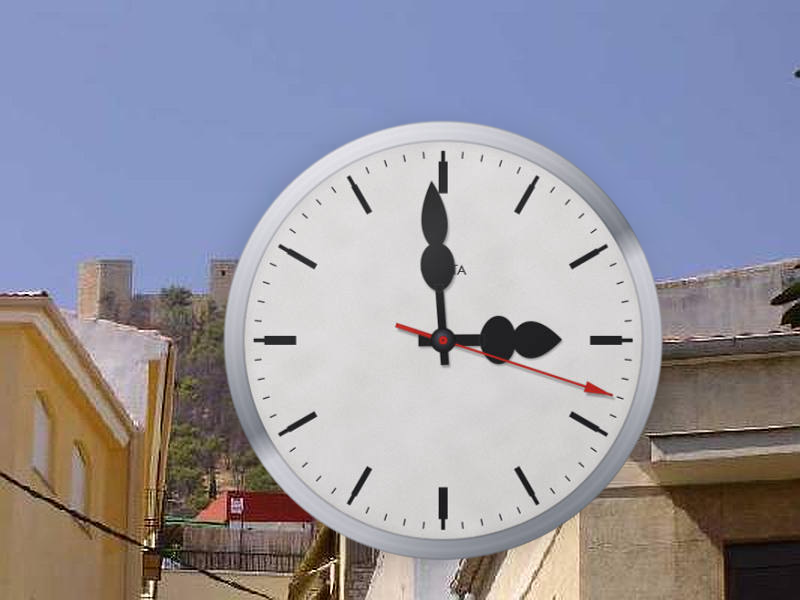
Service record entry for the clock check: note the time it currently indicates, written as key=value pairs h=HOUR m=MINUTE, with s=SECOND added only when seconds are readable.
h=2 m=59 s=18
